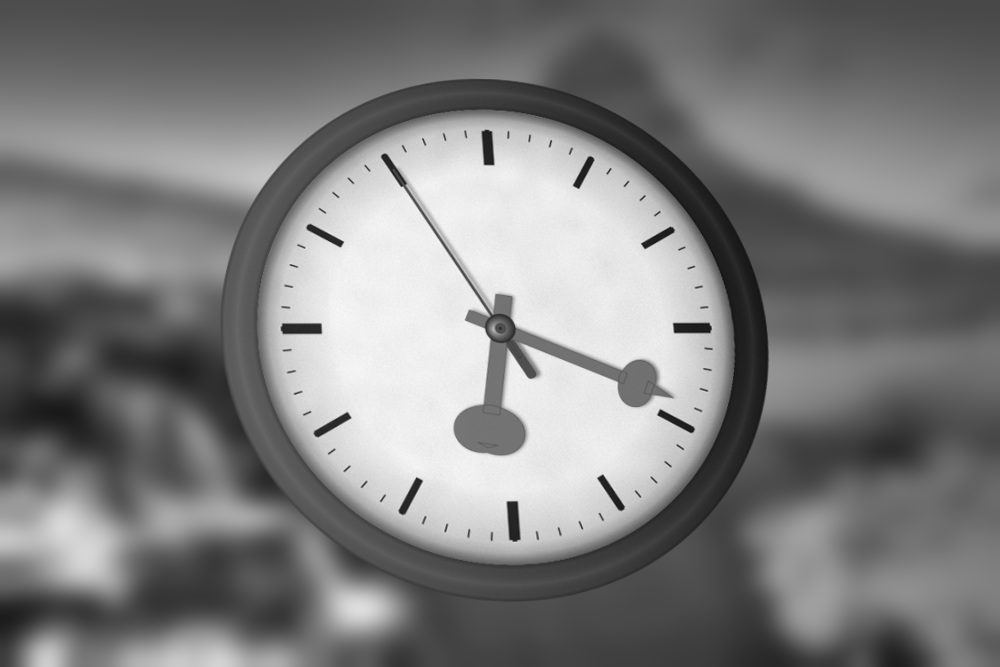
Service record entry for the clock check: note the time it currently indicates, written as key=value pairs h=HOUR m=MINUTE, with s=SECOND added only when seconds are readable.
h=6 m=18 s=55
